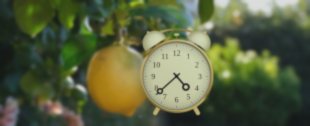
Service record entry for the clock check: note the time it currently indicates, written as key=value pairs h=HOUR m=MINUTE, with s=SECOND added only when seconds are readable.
h=4 m=38
